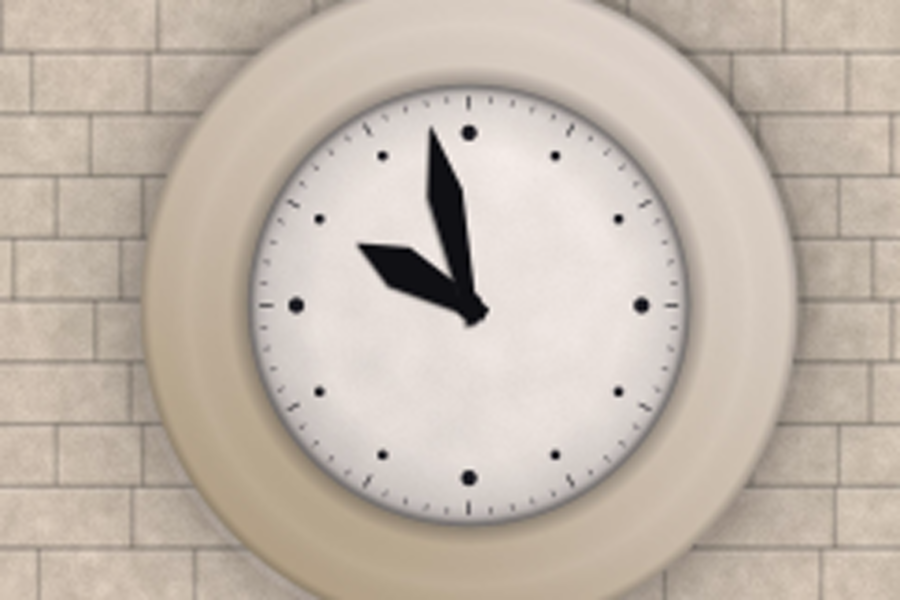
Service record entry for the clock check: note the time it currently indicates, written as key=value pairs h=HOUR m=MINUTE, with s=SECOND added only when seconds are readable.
h=9 m=58
